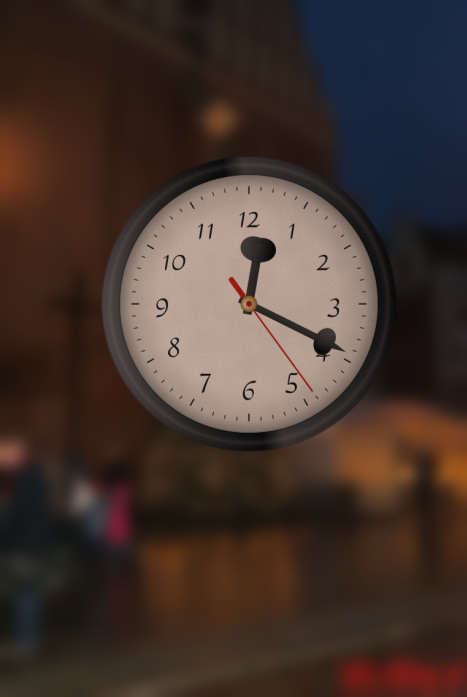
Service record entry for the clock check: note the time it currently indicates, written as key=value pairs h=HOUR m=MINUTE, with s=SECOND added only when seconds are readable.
h=12 m=19 s=24
